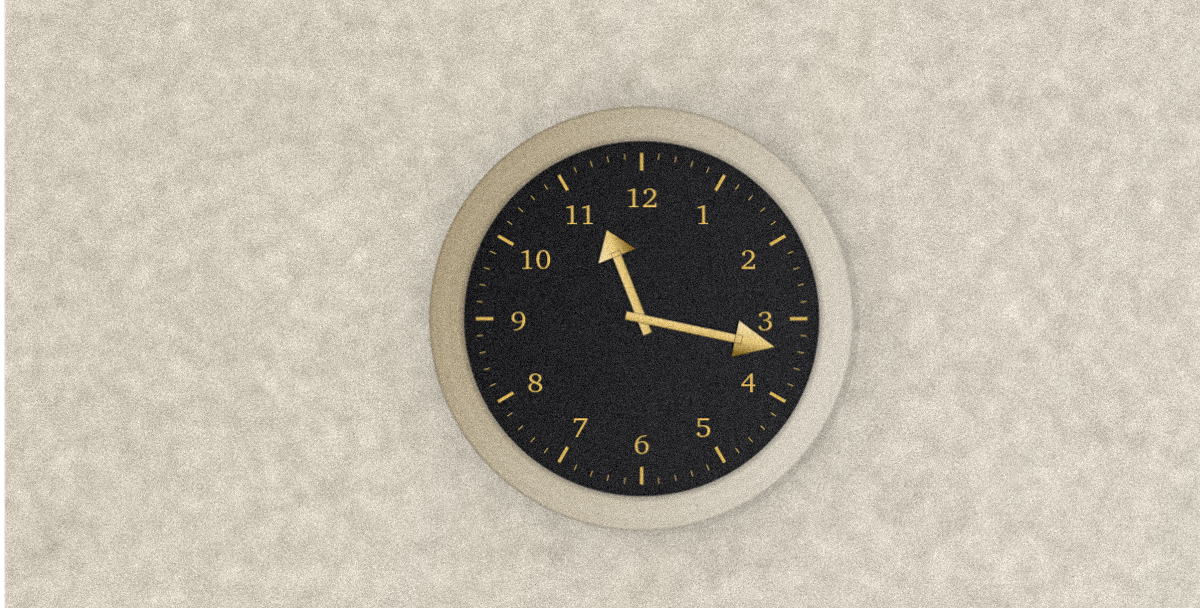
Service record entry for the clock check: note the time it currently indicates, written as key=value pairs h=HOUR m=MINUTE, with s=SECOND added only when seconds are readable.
h=11 m=17
